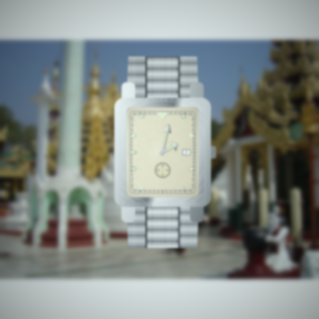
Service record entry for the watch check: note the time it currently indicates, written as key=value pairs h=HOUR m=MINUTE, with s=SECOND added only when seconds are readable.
h=2 m=2
